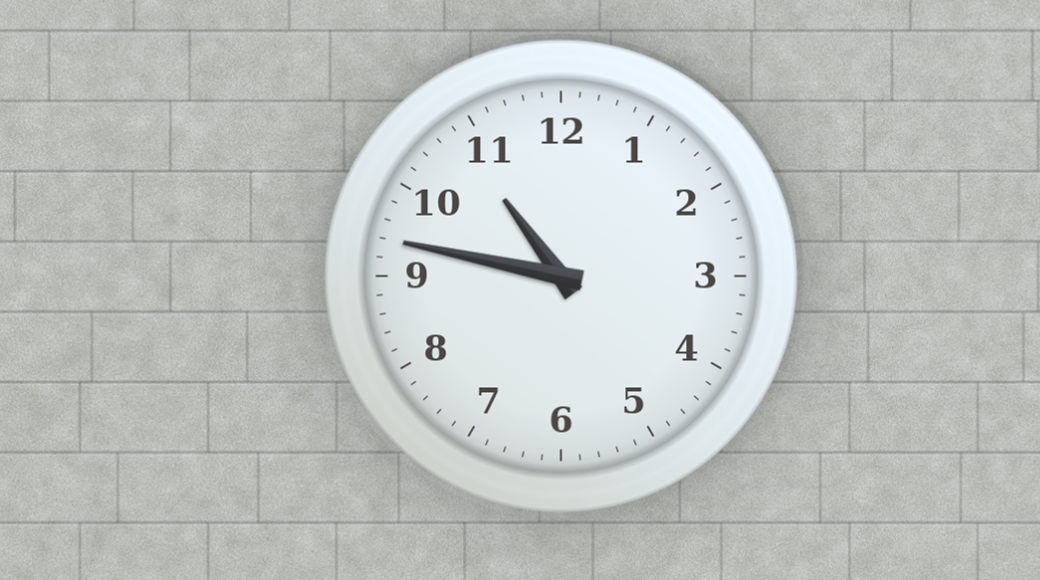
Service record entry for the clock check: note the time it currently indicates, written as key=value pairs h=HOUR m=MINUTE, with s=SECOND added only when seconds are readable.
h=10 m=47
